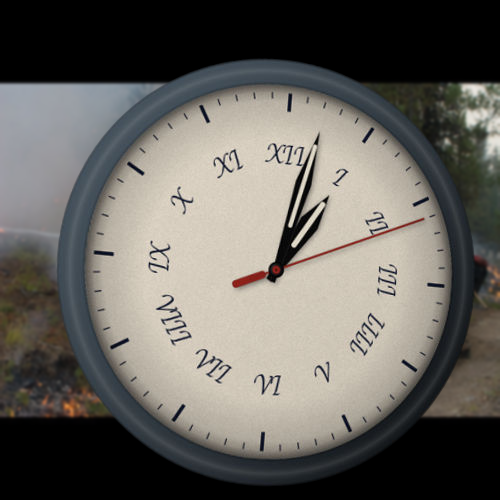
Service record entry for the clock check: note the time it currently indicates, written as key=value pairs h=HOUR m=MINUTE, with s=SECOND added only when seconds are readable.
h=1 m=2 s=11
